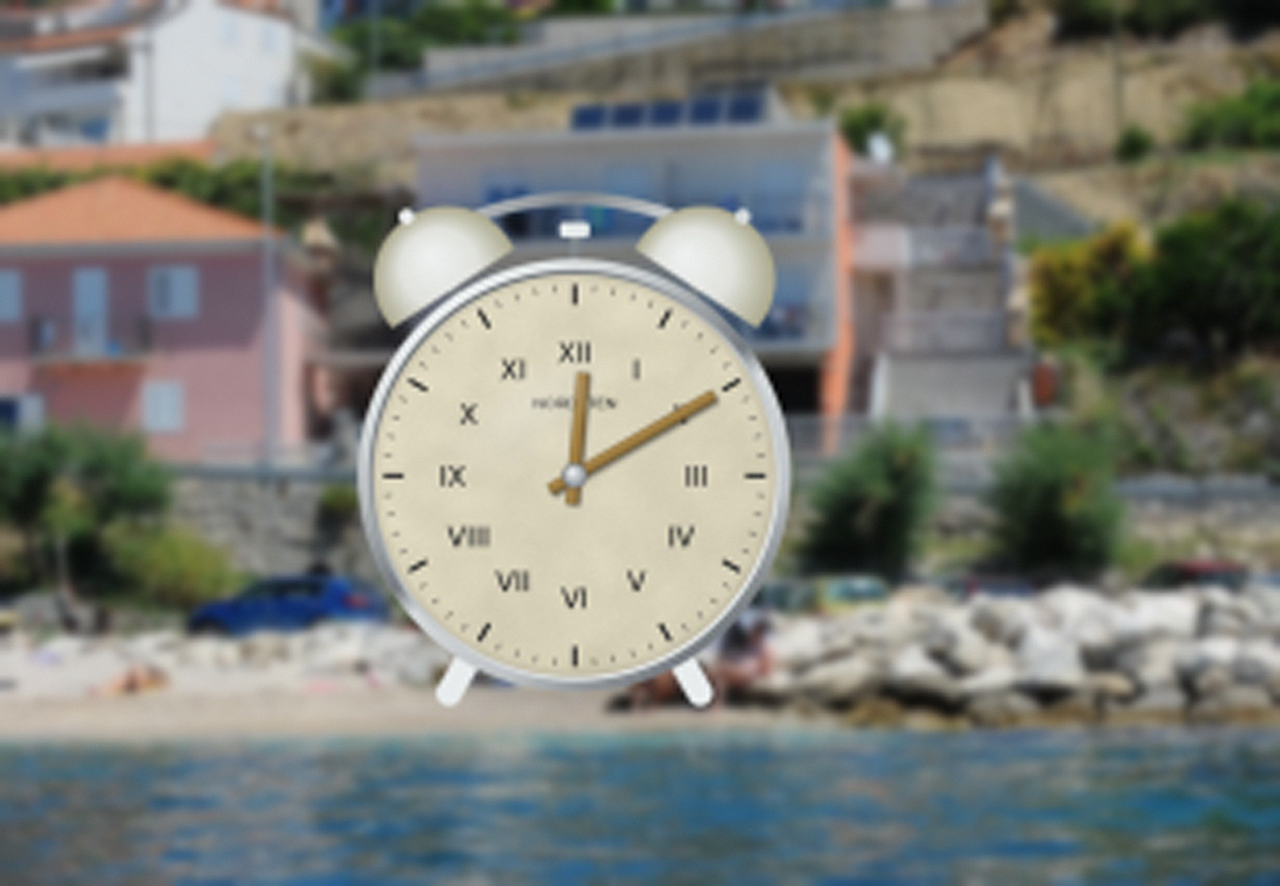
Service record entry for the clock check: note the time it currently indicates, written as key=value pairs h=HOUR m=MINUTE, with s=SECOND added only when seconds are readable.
h=12 m=10
